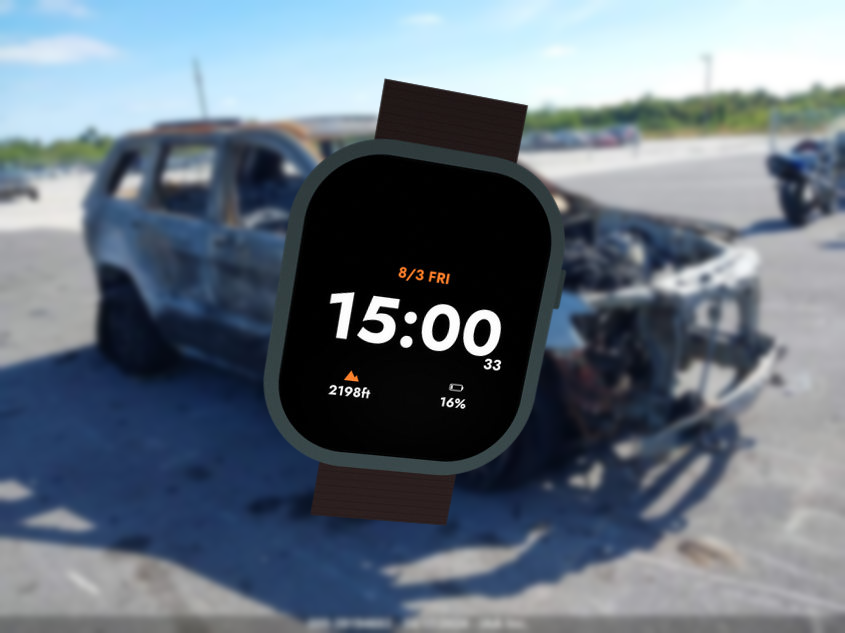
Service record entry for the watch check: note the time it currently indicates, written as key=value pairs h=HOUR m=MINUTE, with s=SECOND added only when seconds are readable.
h=15 m=0 s=33
